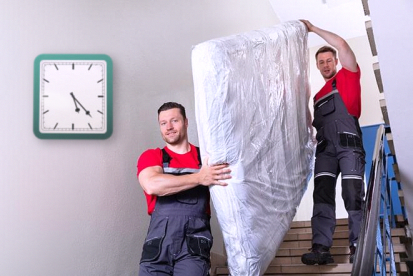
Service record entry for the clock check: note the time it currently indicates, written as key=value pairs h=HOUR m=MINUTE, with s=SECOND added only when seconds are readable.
h=5 m=23
